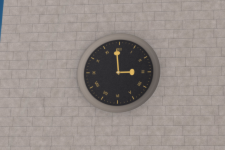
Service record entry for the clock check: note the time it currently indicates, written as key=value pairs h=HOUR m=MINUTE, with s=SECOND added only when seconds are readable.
h=2 m=59
